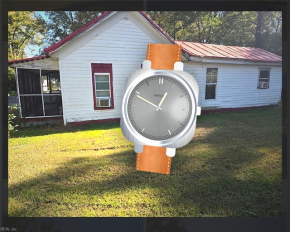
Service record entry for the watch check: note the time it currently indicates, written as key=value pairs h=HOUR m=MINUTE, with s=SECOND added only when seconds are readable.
h=12 m=49
